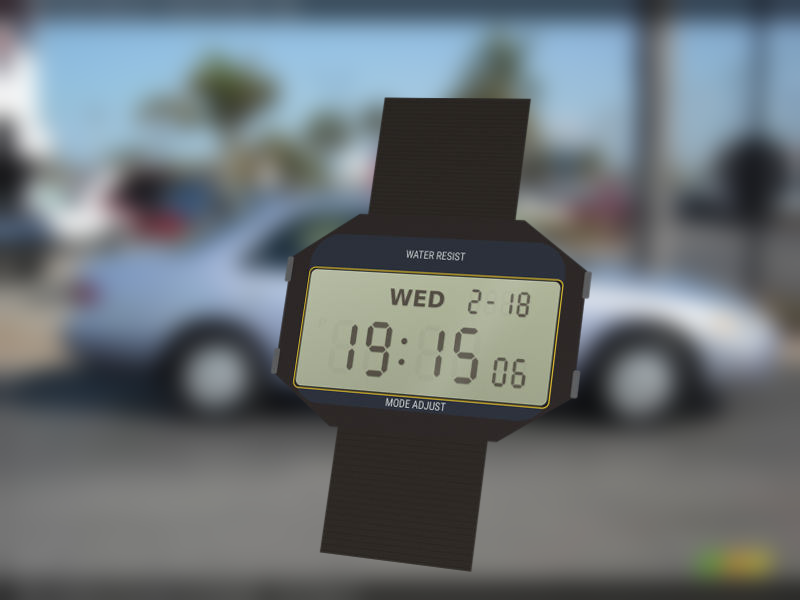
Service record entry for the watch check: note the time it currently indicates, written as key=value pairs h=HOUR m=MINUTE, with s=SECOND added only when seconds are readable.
h=19 m=15 s=6
